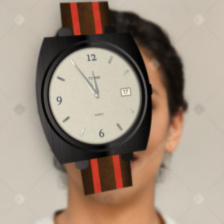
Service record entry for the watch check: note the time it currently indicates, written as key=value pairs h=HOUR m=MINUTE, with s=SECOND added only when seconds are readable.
h=11 m=55
